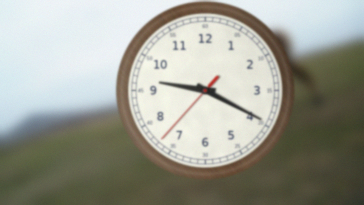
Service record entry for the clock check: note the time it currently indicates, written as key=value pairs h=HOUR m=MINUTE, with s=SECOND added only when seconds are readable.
h=9 m=19 s=37
